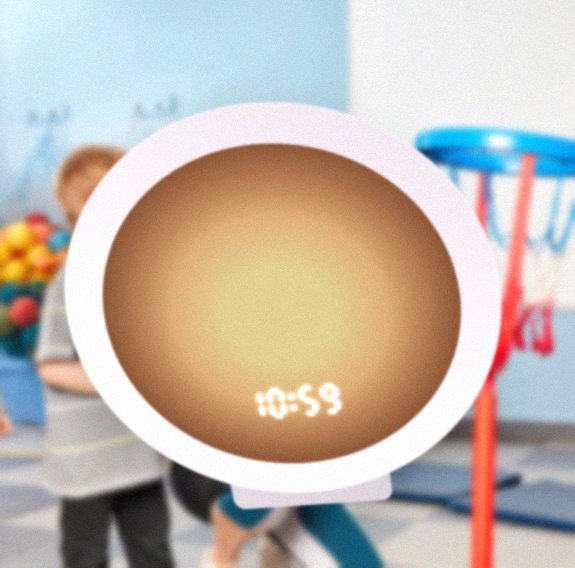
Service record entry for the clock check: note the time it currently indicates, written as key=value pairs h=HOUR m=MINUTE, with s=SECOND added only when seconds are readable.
h=10 m=59
